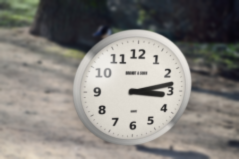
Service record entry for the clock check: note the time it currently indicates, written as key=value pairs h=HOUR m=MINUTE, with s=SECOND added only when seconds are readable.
h=3 m=13
